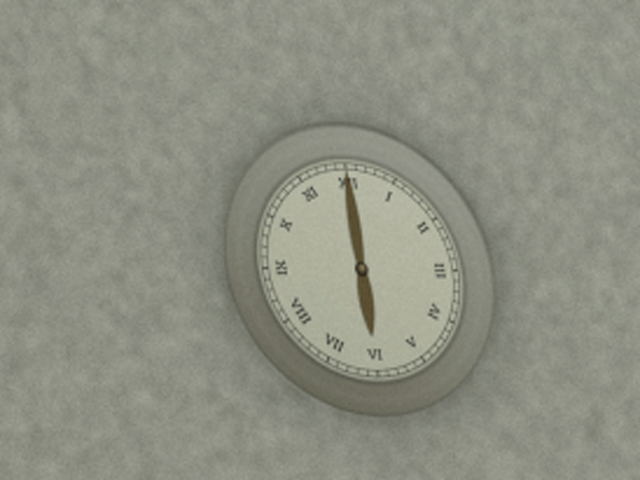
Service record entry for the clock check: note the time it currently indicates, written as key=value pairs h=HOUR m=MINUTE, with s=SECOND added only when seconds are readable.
h=6 m=0
